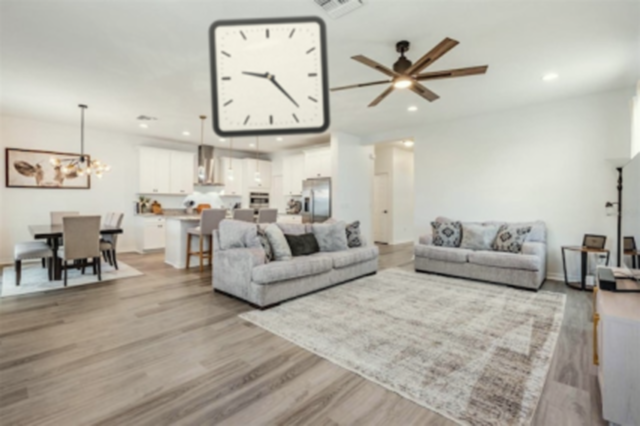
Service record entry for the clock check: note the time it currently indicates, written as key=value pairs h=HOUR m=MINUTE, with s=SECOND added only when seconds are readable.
h=9 m=23
